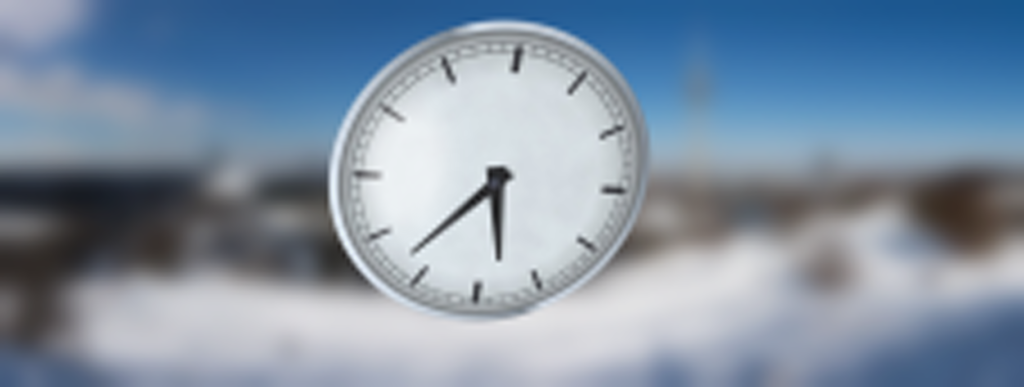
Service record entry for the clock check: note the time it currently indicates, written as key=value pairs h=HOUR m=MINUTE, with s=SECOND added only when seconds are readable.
h=5 m=37
